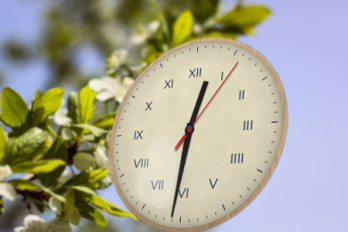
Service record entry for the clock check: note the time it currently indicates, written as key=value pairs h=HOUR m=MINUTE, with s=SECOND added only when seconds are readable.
h=12 m=31 s=6
